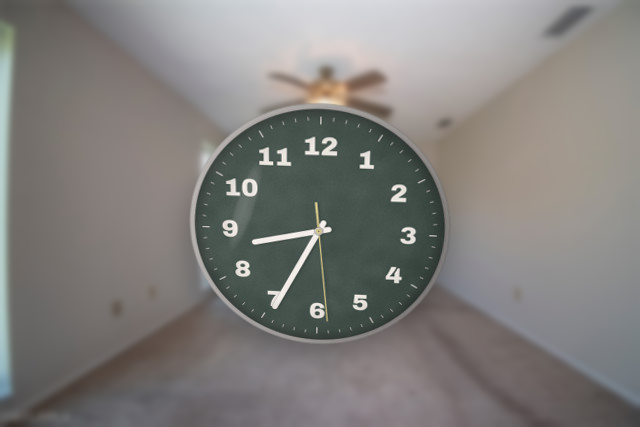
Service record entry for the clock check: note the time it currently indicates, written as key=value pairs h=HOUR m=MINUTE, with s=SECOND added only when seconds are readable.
h=8 m=34 s=29
